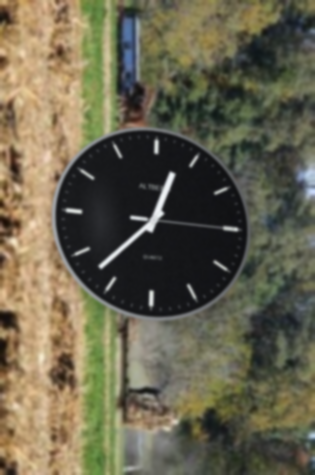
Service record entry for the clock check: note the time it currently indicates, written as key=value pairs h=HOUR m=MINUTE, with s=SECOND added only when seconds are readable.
h=12 m=37 s=15
